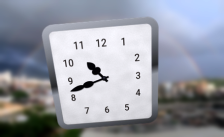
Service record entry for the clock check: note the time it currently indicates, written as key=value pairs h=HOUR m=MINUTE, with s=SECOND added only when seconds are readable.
h=10 m=42
